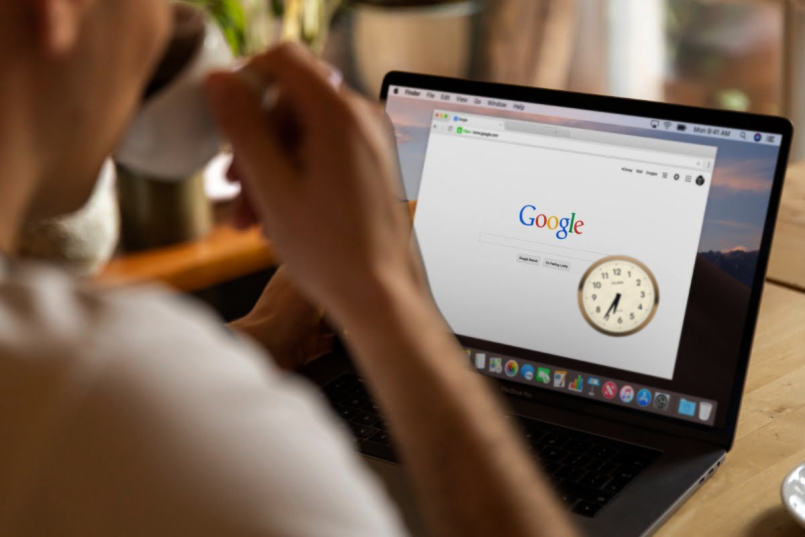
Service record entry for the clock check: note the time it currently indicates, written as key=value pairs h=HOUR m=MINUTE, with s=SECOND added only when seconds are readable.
h=6 m=36
